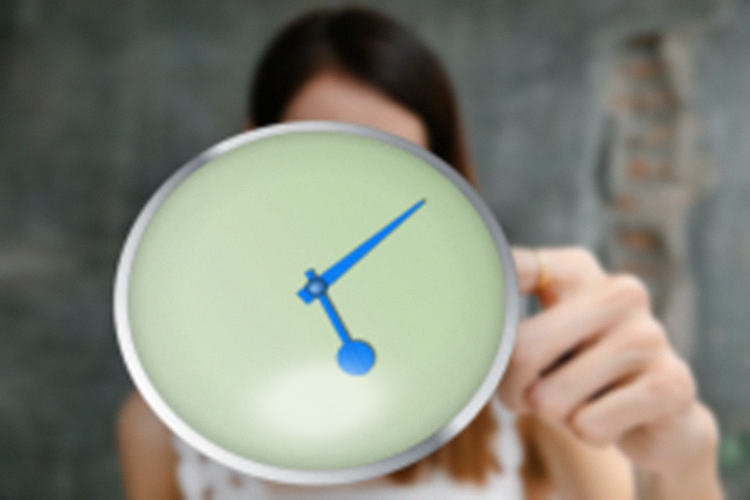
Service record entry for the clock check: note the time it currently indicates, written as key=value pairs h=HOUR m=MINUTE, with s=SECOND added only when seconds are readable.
h=5 m=8
